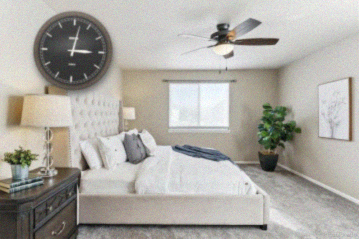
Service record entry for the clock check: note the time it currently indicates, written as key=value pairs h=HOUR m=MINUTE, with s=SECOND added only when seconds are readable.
h=3 m=2
